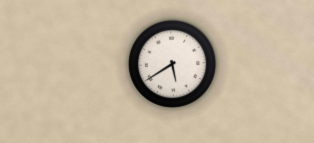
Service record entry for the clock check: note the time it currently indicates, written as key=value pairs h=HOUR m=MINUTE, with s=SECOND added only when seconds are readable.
h=5 m=40
